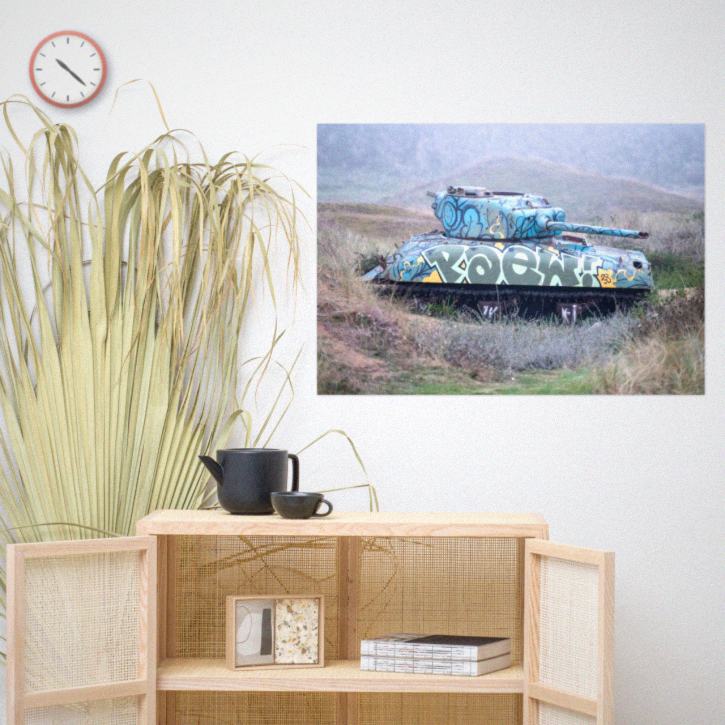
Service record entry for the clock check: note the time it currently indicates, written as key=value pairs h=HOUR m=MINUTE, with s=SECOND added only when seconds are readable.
h=10 m=22
